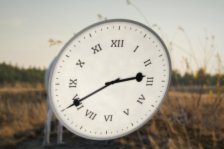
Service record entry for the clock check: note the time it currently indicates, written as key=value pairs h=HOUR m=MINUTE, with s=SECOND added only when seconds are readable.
h=2 m=40
